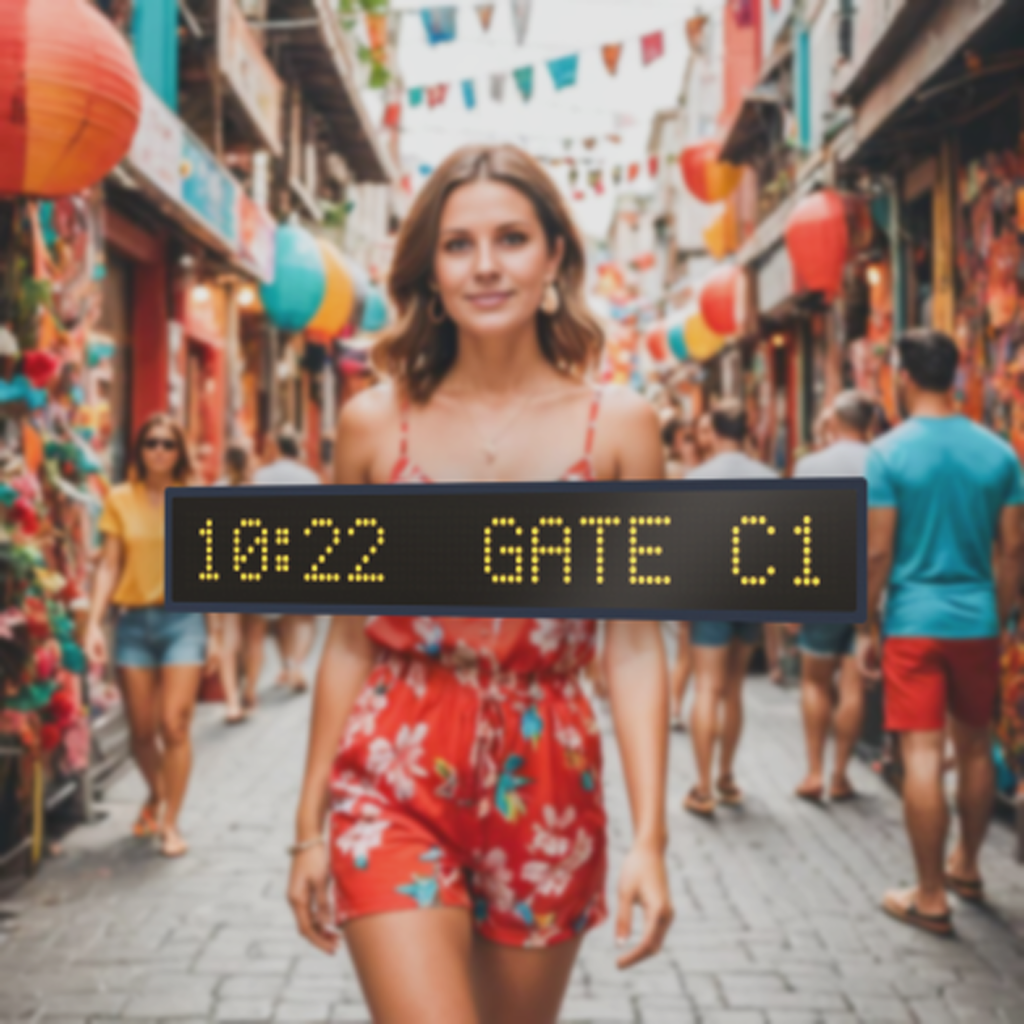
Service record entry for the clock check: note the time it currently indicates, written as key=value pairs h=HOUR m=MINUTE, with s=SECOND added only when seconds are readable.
h=10 m=22
